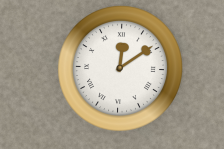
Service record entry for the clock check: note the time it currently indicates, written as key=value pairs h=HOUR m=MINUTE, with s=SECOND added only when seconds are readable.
h=12 m=9
